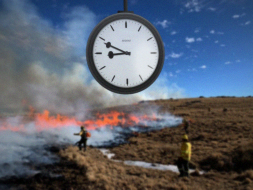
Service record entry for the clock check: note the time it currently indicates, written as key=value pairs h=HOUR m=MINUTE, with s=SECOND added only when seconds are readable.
h=8 m=49
